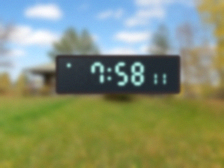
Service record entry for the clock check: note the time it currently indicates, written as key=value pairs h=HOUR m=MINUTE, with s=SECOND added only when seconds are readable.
h=7 m=58 s=11
